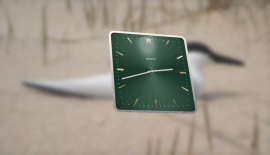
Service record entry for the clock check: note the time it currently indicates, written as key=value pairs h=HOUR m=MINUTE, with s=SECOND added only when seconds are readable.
h=2 m=42
